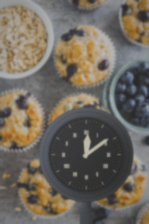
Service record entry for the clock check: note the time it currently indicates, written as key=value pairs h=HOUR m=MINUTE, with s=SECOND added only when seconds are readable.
h=12 m=9
